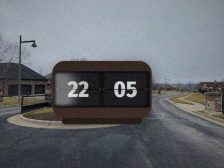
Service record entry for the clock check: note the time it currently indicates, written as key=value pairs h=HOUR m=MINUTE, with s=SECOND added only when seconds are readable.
h=22 m=5
